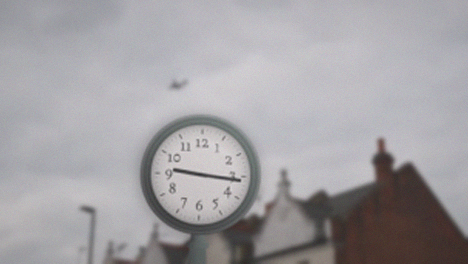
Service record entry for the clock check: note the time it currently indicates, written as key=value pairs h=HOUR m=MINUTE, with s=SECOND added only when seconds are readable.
h=9 m=16
